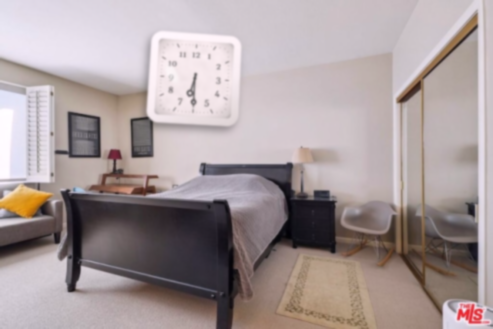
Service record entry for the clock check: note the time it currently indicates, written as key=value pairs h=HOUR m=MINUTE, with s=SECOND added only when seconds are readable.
h=6 m=30
